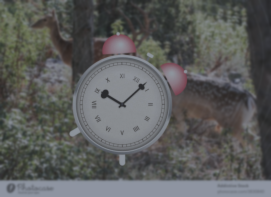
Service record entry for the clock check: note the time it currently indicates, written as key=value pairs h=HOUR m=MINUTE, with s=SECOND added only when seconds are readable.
h=9 m=3
